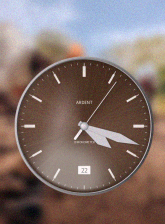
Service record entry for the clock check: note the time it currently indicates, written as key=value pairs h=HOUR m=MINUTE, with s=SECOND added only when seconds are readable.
h=4 m=18 s=6
